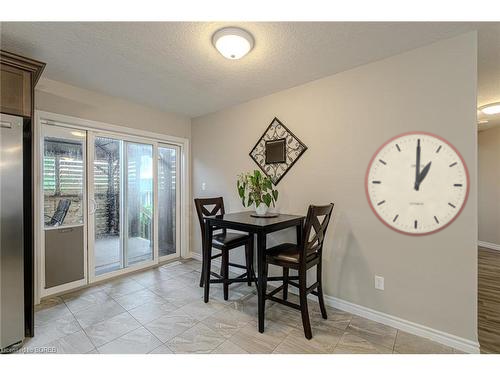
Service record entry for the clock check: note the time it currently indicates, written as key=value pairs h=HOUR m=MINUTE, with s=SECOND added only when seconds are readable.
h=1 m=0
